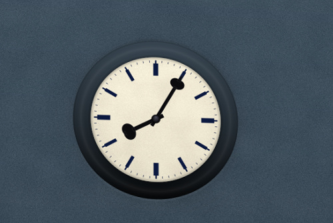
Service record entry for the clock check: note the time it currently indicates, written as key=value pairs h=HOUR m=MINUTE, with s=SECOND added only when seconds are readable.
h=8 m=5
